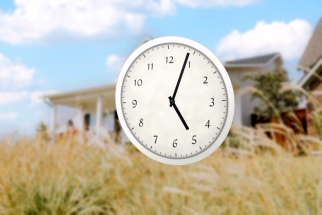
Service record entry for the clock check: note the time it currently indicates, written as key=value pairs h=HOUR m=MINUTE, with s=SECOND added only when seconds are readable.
h=5 m=4
